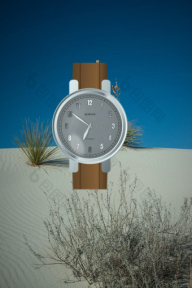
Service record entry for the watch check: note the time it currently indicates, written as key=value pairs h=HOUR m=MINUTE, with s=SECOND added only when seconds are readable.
h=6 m=51
